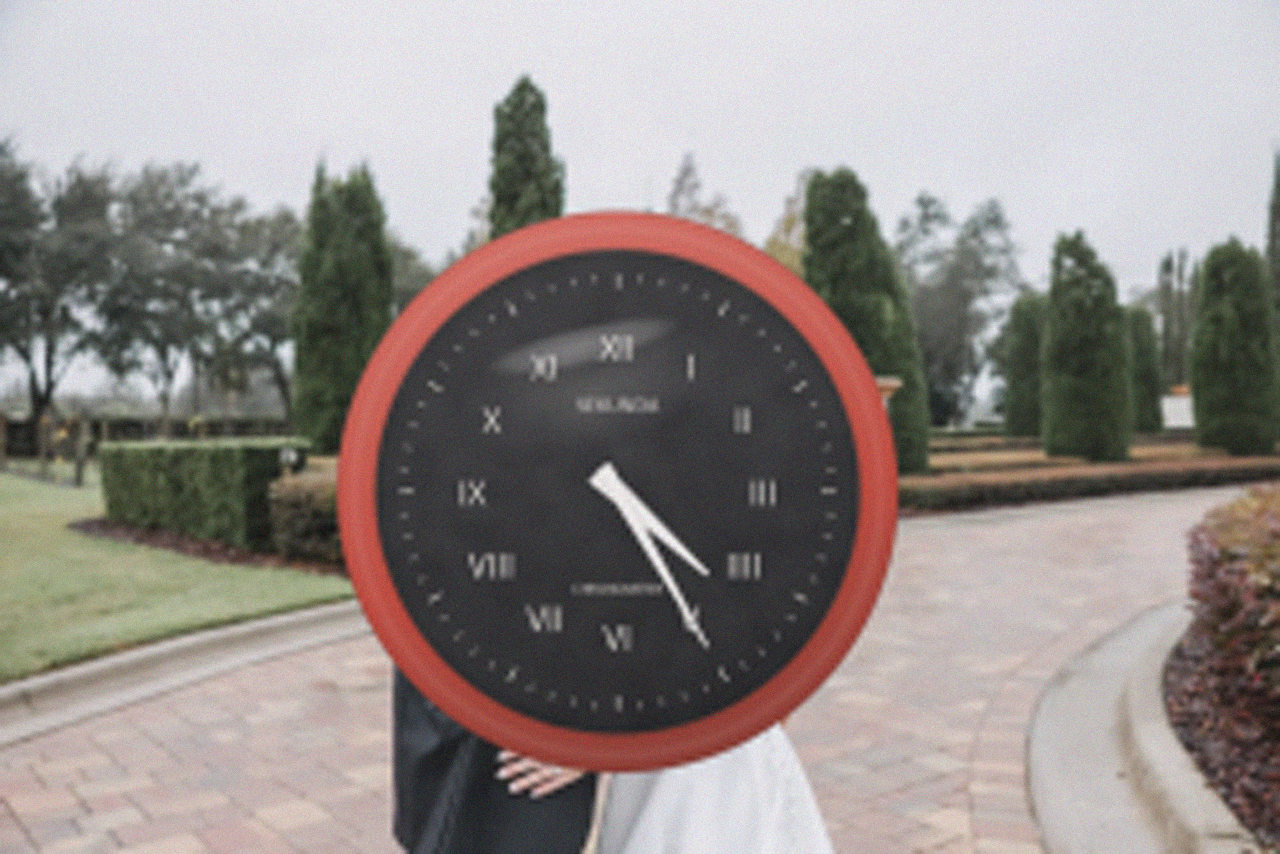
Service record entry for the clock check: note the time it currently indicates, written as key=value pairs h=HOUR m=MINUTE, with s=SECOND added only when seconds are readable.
h=4 m=25
